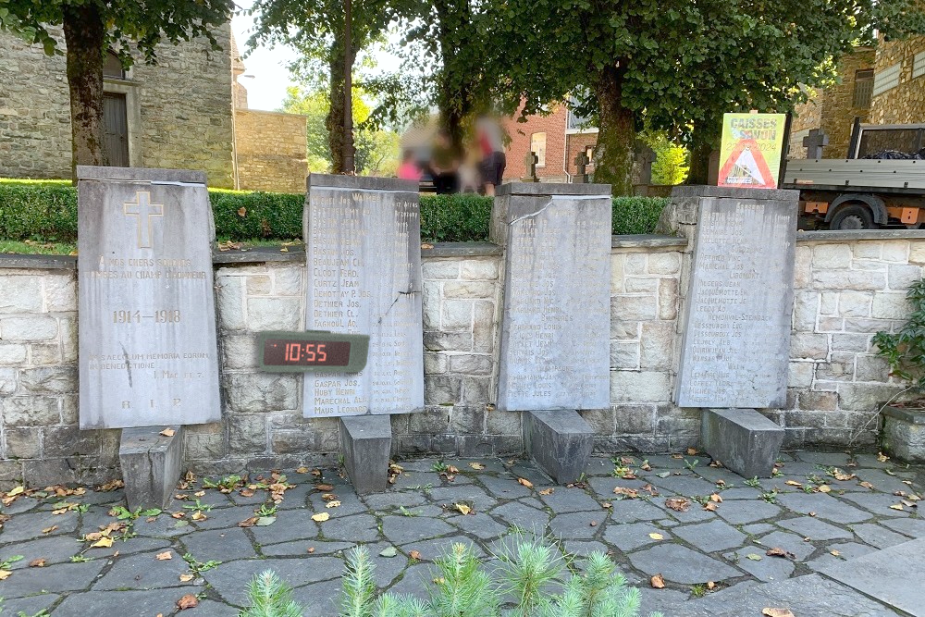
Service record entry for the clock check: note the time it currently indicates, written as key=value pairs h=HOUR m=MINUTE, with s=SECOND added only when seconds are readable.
h=10 m=55
